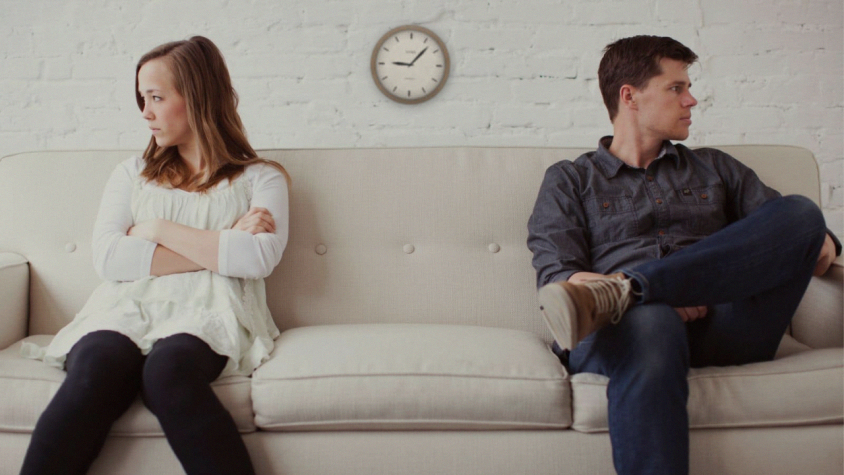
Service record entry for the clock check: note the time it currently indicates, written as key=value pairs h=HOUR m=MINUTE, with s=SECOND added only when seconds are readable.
h=9 m=7
